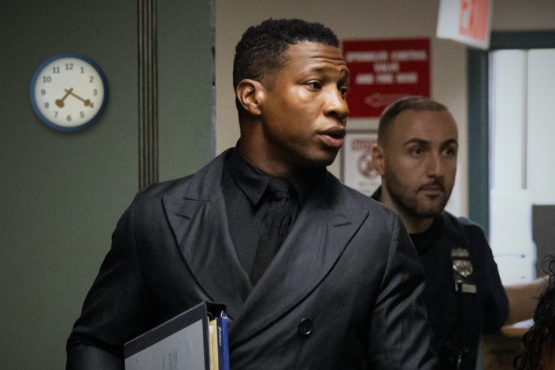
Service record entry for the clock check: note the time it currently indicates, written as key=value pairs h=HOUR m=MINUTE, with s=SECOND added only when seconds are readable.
h=7 m=20
